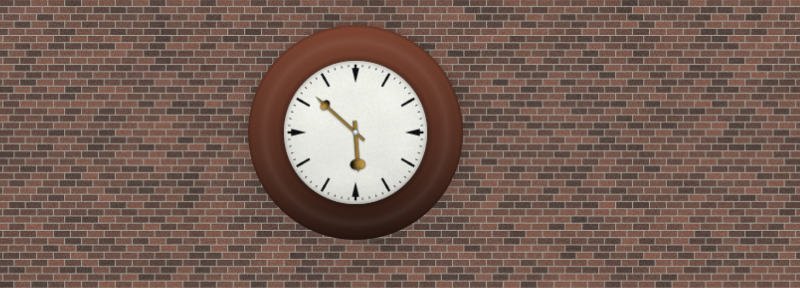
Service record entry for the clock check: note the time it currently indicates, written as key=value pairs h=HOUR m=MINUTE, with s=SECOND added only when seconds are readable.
h=5 m=52
